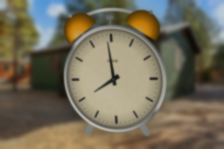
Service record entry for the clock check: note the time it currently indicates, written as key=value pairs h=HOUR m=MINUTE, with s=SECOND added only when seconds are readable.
h=7 m=59
